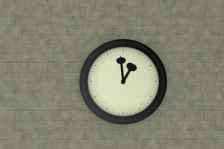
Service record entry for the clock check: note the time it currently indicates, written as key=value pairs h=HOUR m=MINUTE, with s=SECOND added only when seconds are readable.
h=12 m=59
